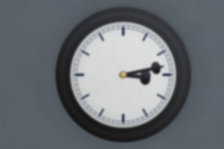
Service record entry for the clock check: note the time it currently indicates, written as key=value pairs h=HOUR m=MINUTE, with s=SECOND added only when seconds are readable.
h=3 m=13
